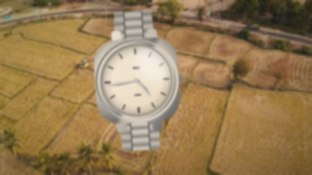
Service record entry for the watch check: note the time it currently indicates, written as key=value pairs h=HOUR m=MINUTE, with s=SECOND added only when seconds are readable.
h=4 m=44
